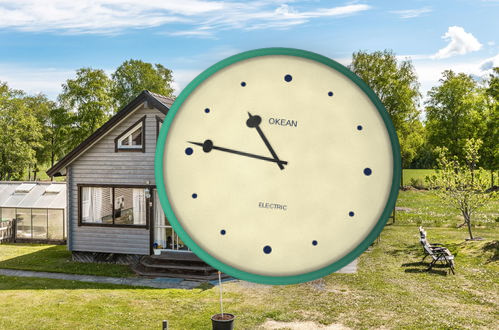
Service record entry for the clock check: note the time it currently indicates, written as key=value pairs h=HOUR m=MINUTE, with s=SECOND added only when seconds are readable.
h=10 m=46
